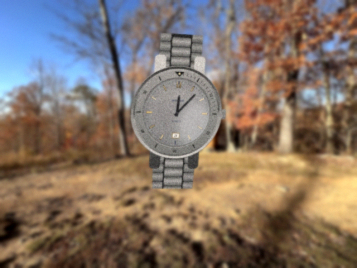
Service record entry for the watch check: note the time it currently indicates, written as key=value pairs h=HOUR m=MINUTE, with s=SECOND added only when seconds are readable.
h=12 m=7
